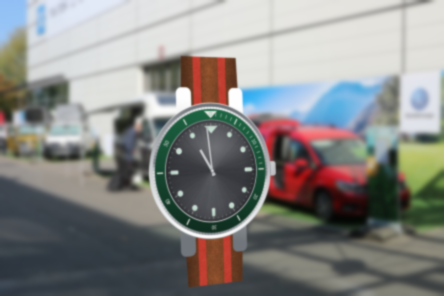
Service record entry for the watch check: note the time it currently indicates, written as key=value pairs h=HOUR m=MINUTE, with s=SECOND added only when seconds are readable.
h=10 m=59
